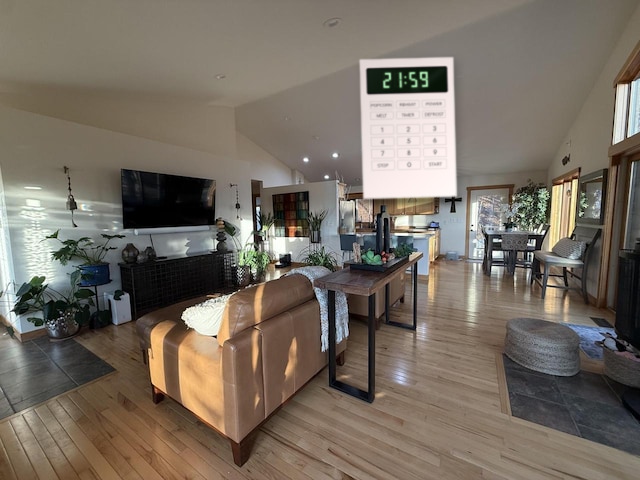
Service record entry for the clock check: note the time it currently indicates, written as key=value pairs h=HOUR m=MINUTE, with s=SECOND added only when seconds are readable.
h=21 m=59
